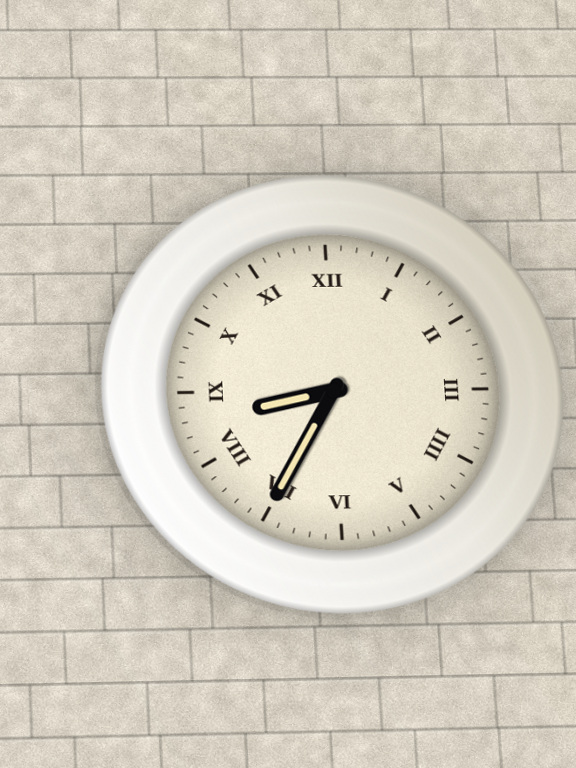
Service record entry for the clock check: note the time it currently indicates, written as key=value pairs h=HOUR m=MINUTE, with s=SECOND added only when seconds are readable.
h=8 m=35
